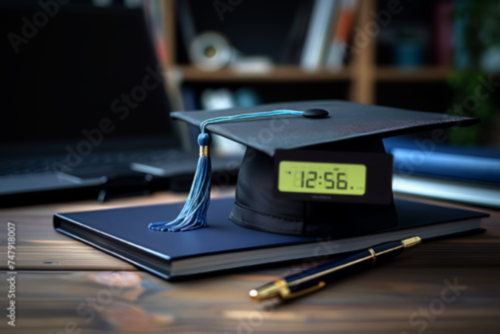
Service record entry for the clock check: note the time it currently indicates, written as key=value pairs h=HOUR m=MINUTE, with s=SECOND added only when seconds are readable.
h=12 m=56
